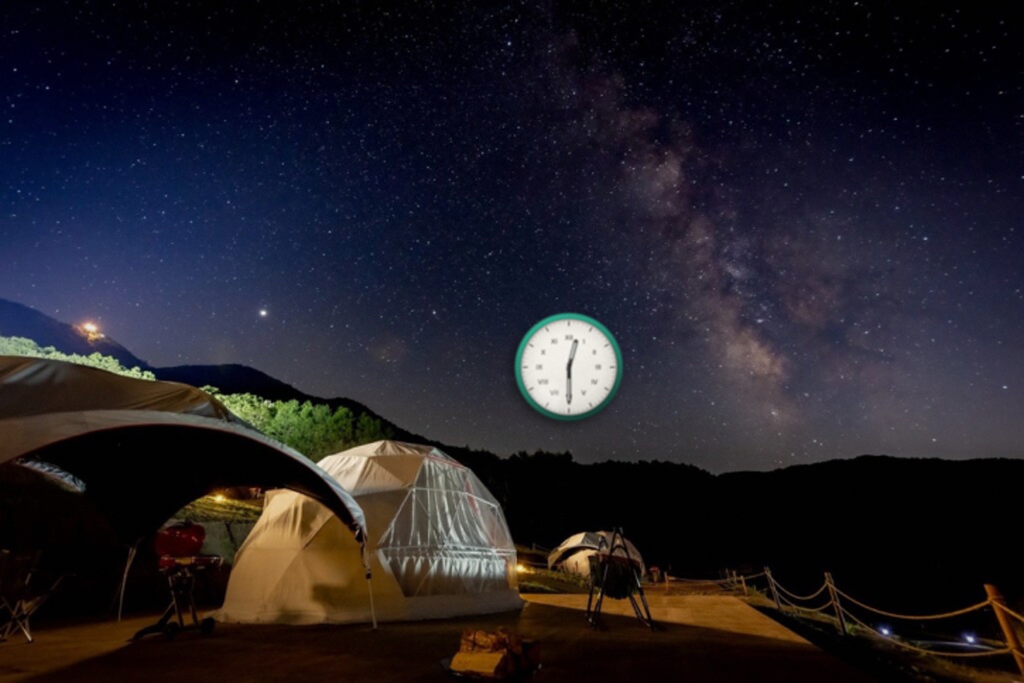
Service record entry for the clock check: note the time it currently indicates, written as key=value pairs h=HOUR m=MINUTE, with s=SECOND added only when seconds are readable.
h=12 m=30
